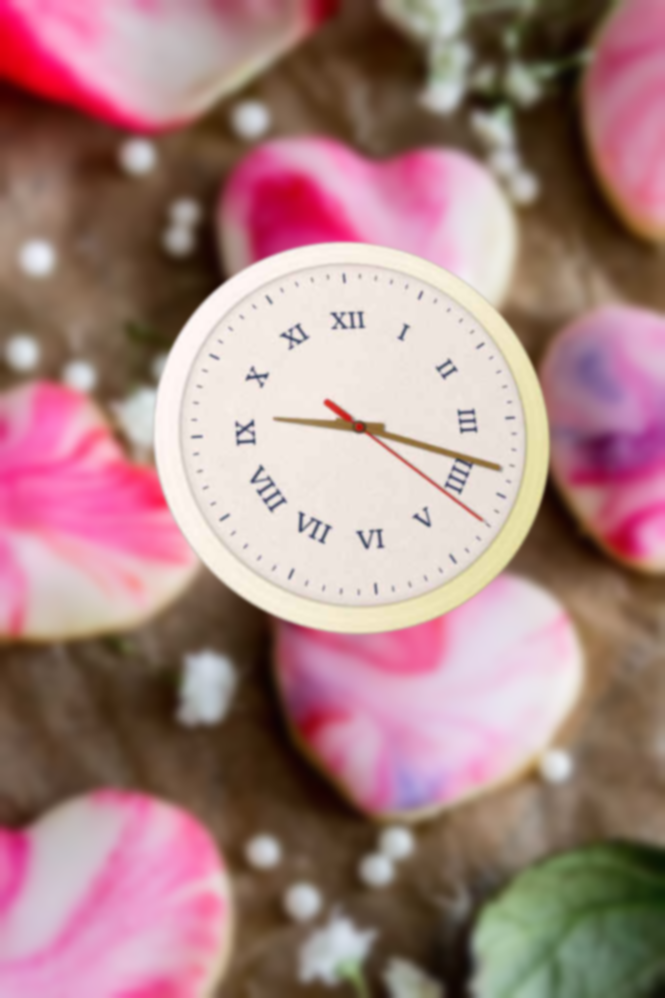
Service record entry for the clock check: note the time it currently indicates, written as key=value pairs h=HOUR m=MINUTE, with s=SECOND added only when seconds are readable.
h=9 m=18 s=22
